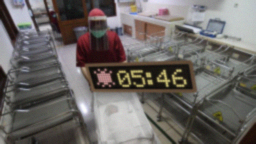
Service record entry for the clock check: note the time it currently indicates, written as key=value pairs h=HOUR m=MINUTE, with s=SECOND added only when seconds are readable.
h=5 m=46
